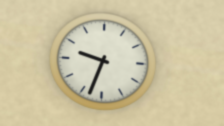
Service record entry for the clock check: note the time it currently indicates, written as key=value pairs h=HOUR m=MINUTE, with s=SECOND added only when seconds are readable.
h=9 m=33
